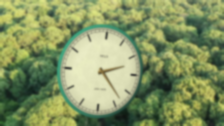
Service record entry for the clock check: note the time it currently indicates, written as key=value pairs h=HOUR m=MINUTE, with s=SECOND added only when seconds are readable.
h=2 m=23
